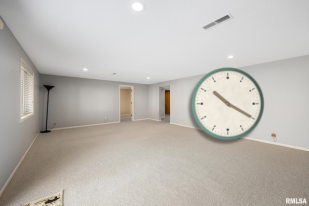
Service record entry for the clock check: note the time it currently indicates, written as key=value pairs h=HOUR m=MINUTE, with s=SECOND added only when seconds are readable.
h=10 m=20
